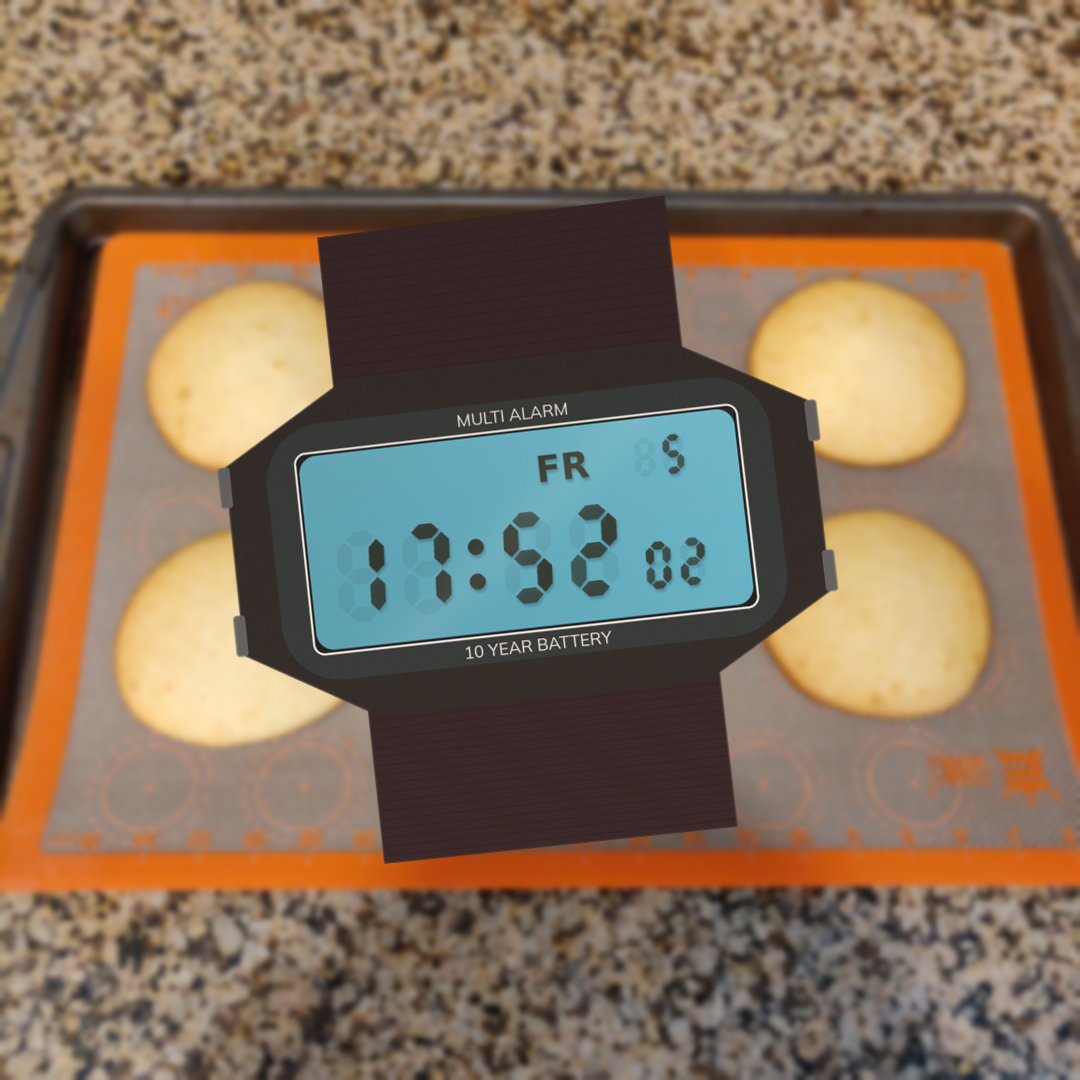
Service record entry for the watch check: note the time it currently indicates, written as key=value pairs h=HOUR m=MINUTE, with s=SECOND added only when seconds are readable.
h=17 m=52 s=2
